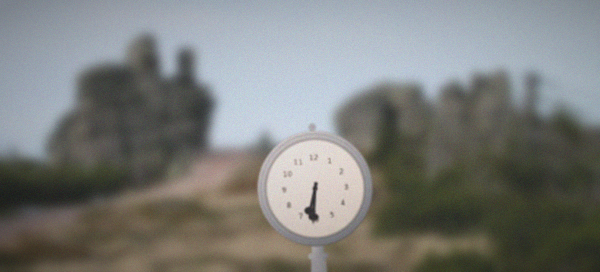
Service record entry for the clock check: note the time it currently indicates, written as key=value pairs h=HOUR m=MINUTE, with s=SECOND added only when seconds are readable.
h=6 m=31
